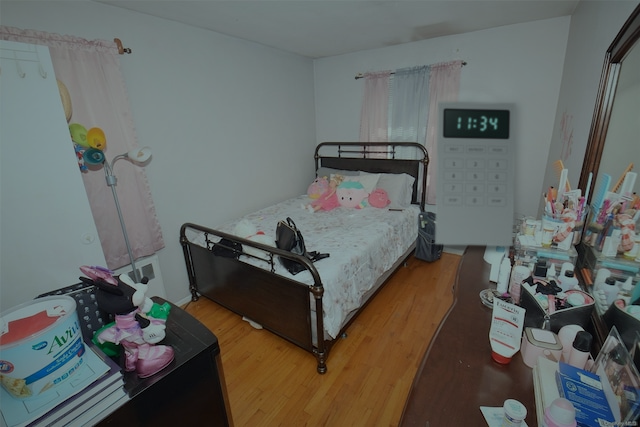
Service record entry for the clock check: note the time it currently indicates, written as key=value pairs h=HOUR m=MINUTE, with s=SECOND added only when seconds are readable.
h=11 m=34
